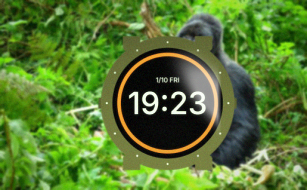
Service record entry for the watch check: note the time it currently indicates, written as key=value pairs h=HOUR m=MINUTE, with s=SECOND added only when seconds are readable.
h=19 m=23
